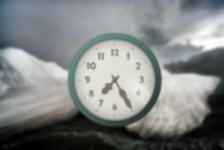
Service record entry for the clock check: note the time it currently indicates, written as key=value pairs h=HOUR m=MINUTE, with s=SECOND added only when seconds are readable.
h=7 m=25
